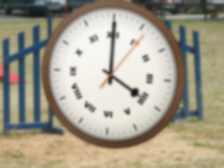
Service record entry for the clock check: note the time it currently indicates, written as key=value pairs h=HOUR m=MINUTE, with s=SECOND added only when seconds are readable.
h=4 m=0 s=6
